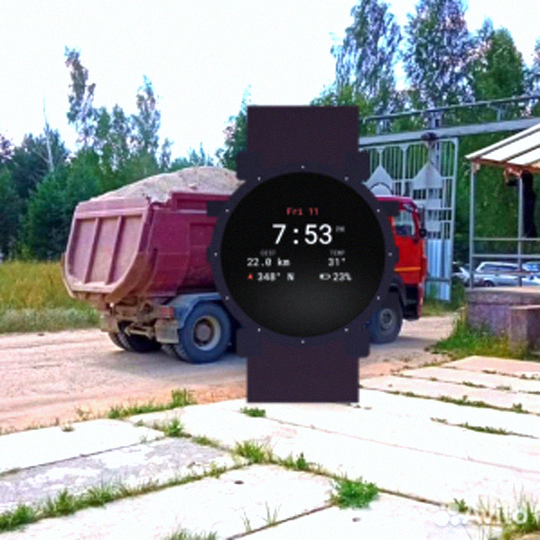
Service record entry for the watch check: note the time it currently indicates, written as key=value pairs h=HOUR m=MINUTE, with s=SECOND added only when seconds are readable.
h=7 m=53
